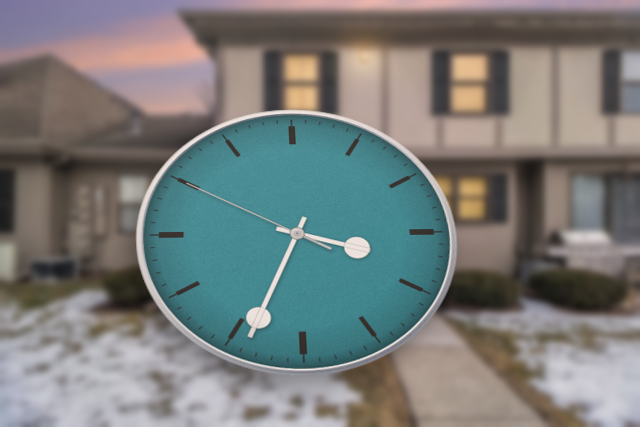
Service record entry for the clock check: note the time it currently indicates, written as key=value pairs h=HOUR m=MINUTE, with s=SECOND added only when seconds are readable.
h=3 m=33 s=50
